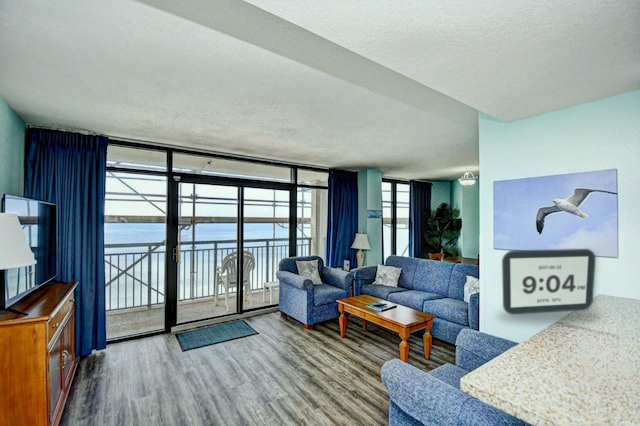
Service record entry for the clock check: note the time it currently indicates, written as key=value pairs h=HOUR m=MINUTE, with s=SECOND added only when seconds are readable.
h=9 m=4
